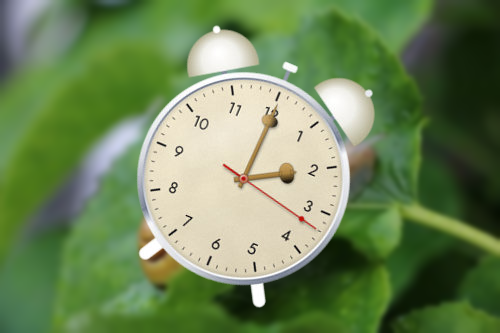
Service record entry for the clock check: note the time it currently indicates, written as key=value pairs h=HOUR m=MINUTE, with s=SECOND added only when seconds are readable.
h=2 m=0 s=17
